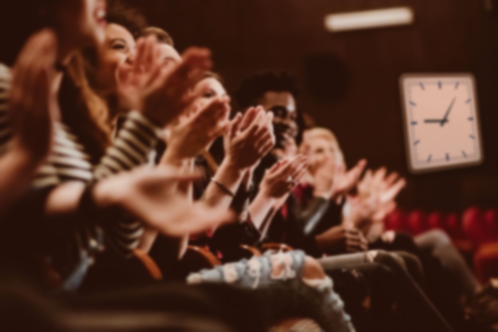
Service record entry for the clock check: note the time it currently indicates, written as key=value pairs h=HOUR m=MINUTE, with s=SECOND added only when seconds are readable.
h=9 m=6
